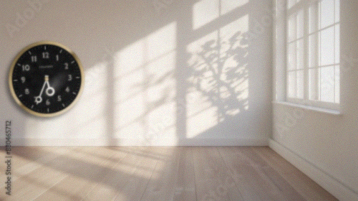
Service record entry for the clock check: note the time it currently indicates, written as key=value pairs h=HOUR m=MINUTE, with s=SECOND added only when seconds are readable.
h=5 m=34
